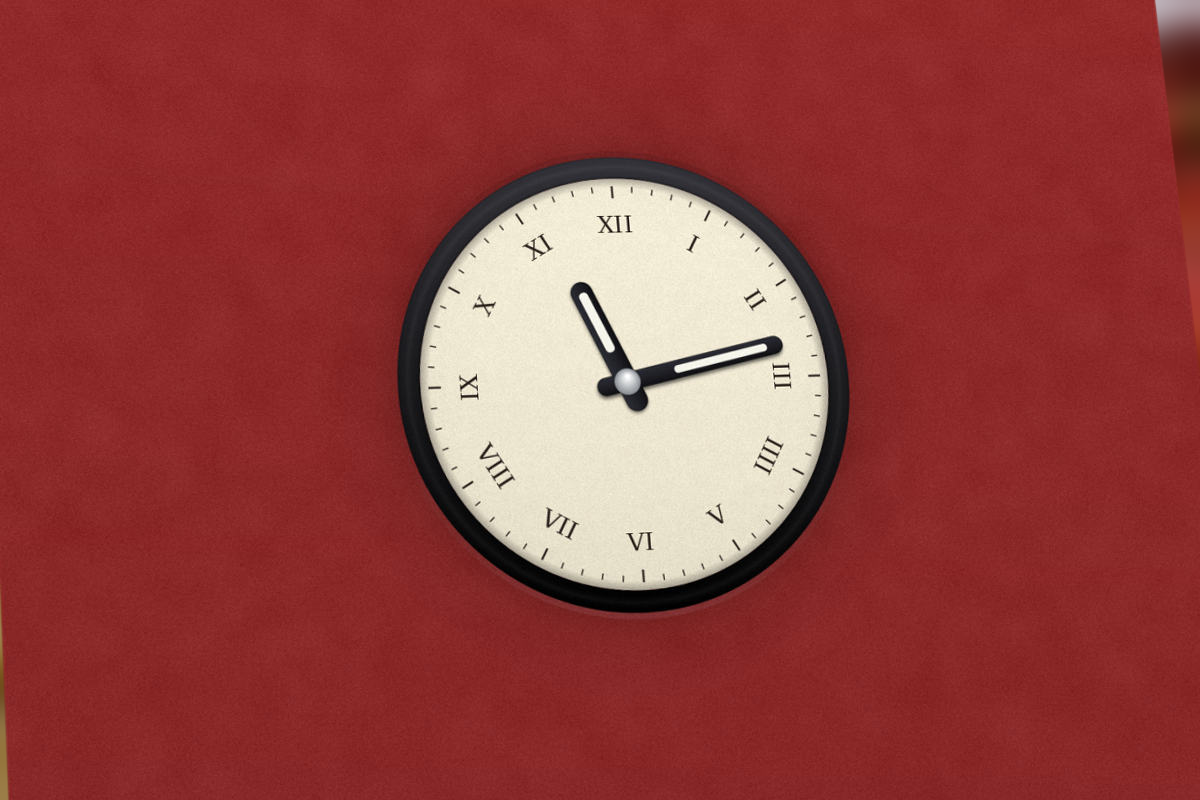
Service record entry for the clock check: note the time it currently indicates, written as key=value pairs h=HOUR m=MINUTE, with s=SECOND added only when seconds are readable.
h=11 m=13
